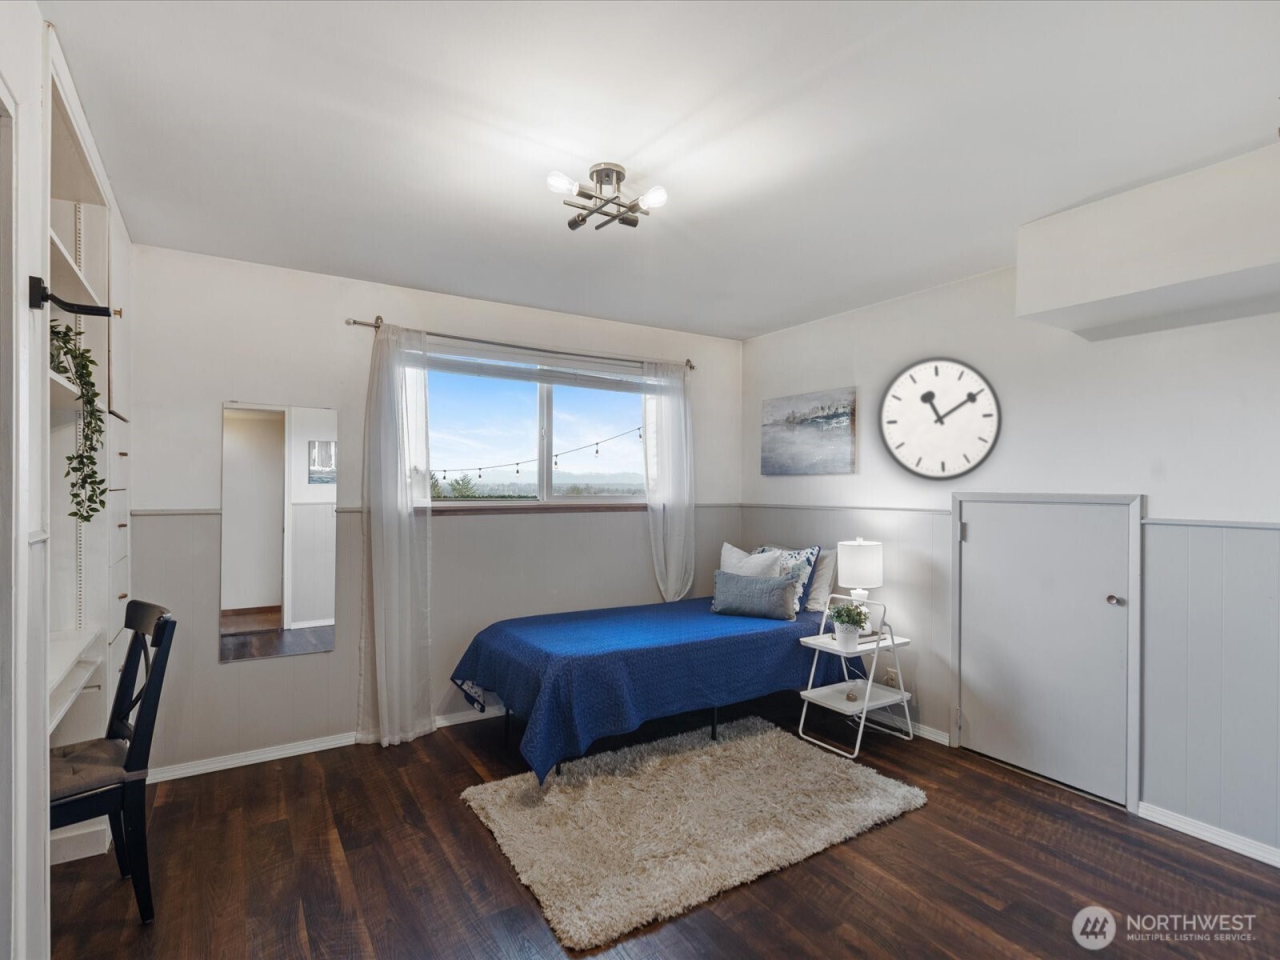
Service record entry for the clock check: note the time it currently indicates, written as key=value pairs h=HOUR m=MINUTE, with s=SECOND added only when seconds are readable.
h=11 m=10
